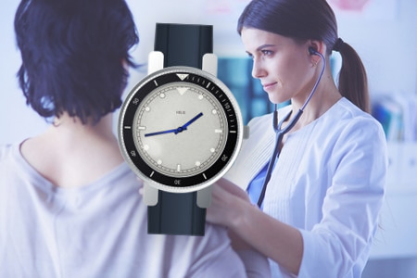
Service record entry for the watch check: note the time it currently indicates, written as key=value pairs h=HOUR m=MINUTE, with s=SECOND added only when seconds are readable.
h=1 m=43
